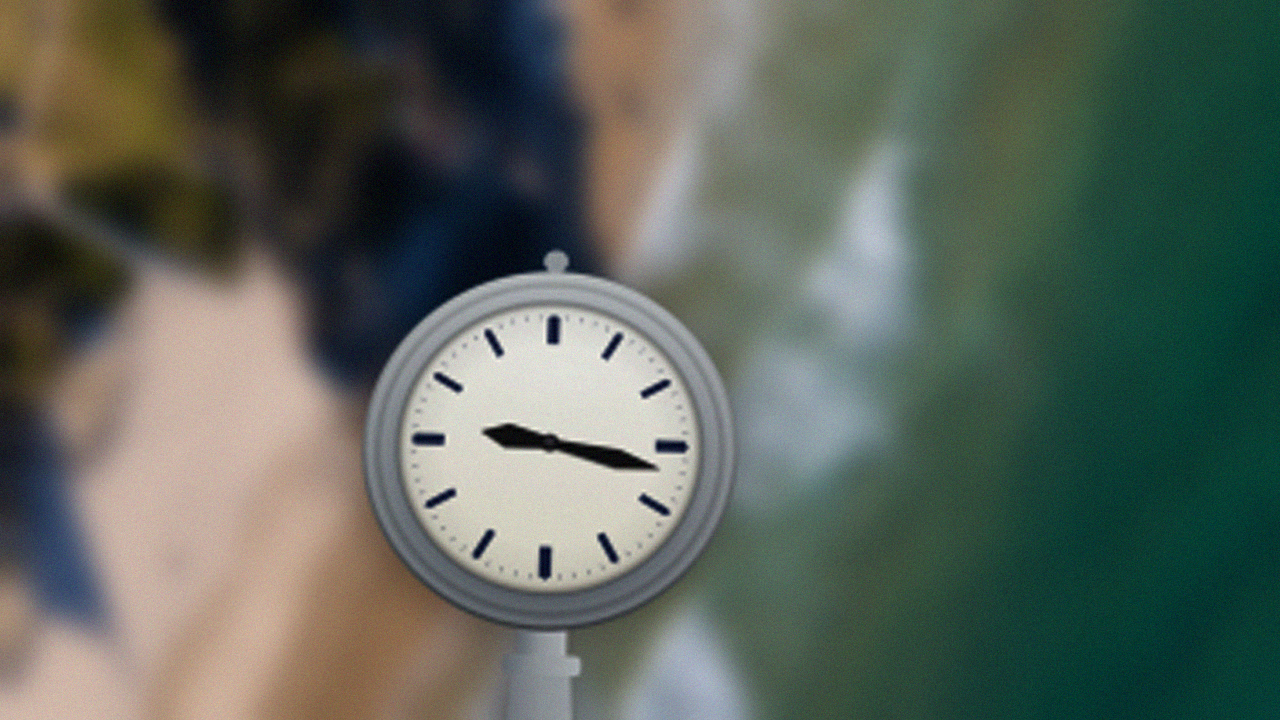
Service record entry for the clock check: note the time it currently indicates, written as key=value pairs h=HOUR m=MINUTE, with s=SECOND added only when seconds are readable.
h=9 m=17
